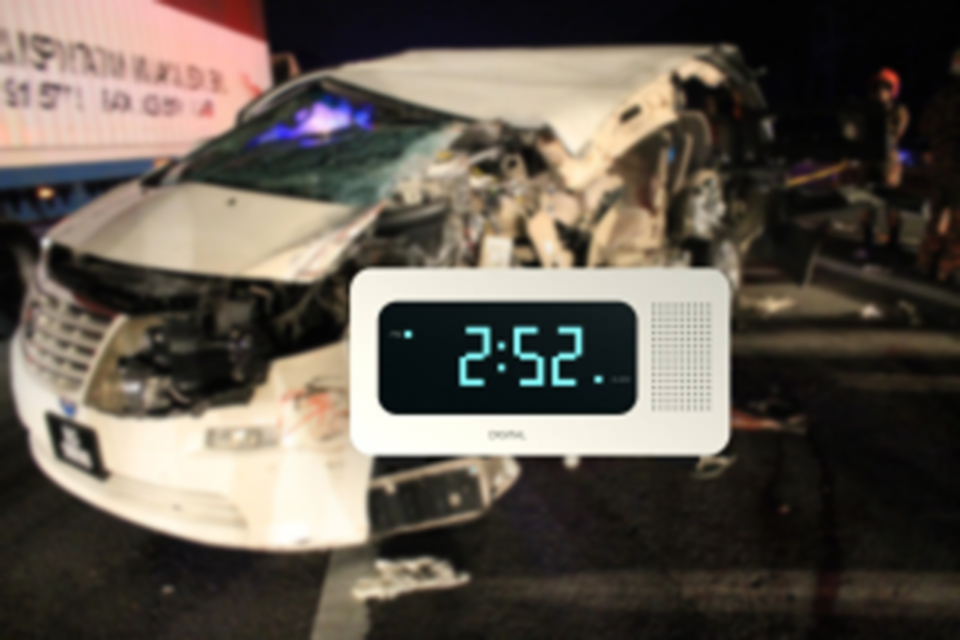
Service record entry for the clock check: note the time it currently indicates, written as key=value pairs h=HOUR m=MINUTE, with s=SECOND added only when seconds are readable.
h=2 m=52
